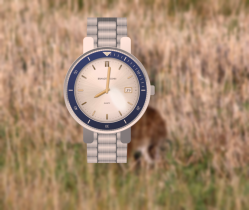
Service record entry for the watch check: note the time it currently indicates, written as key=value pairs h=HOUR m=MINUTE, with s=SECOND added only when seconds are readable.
h=8 m=1
